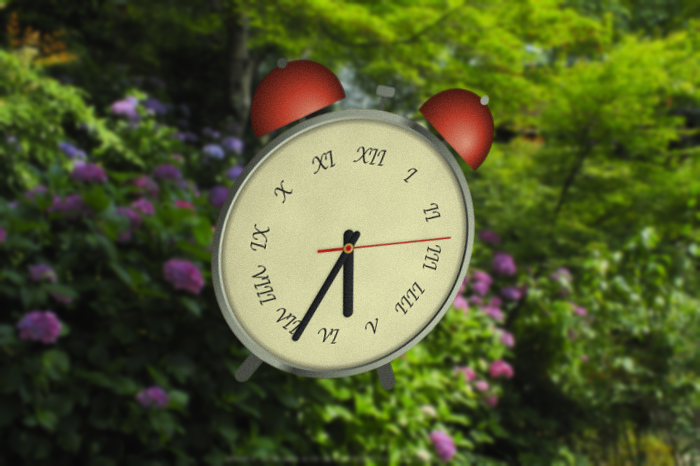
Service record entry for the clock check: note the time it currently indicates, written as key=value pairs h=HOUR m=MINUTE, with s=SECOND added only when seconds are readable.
h=5 m=33 s=13
